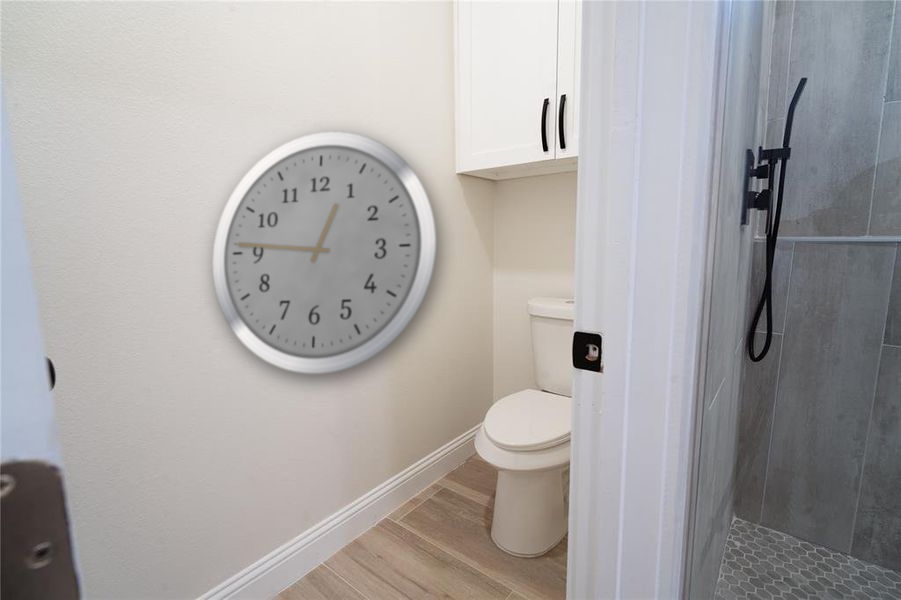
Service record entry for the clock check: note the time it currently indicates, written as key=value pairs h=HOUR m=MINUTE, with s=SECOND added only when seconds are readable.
h=12 m=46
